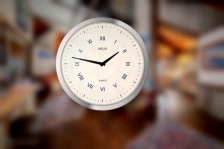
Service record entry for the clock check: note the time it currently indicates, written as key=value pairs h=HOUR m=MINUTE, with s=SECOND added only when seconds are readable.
h=1 m=47
